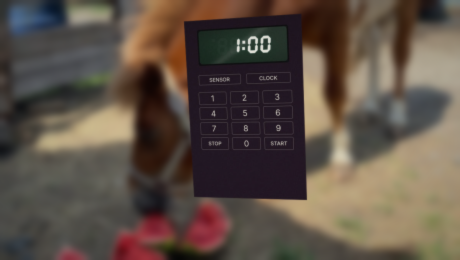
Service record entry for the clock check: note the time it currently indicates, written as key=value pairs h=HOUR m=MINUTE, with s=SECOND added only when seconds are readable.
h=1 m=0
